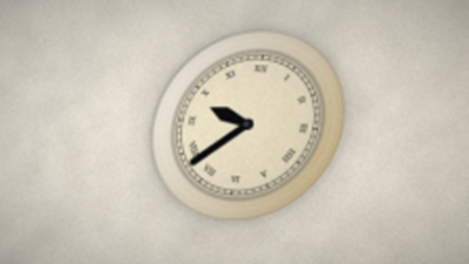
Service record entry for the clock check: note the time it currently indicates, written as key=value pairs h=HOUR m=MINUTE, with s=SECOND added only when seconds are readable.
h=9 m=38
